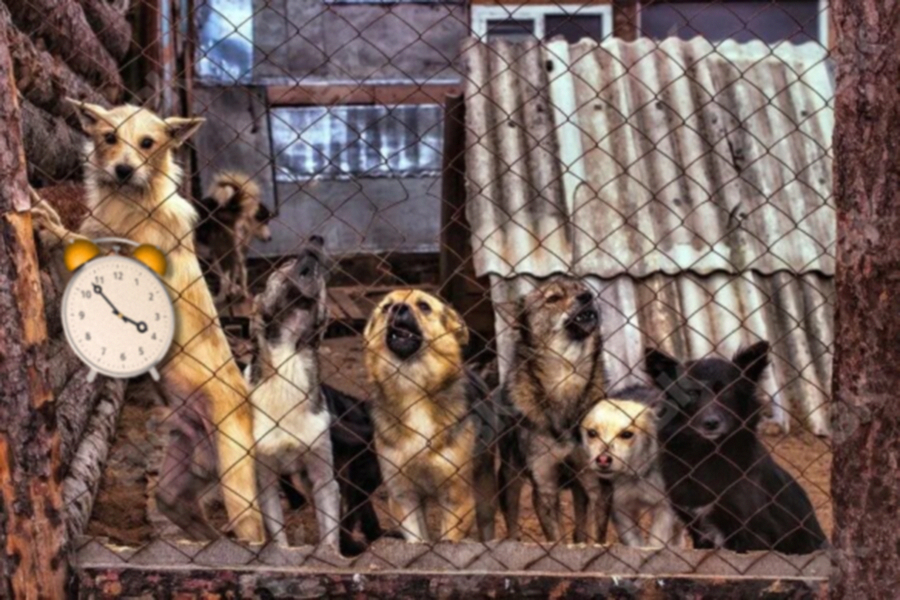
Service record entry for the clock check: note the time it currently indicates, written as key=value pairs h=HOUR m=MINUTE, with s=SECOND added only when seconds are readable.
h=3 m=53
